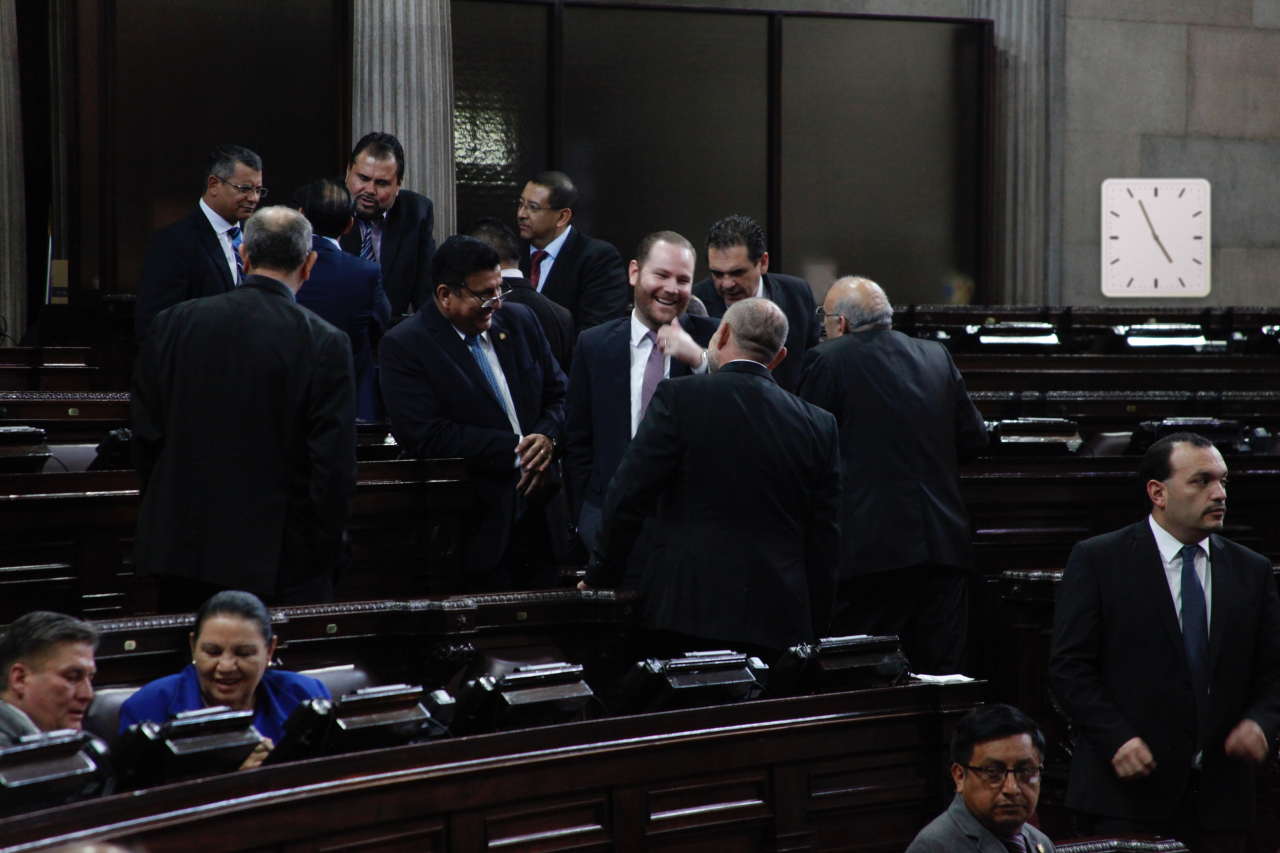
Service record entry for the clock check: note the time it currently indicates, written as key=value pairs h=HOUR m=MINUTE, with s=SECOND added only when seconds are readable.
h=4 m=56
